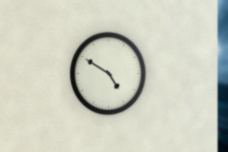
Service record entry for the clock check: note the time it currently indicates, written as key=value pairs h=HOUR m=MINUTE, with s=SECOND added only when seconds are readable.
h=4 m=50
